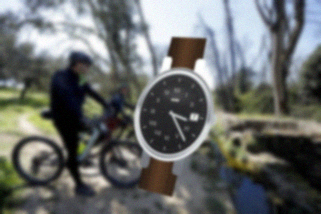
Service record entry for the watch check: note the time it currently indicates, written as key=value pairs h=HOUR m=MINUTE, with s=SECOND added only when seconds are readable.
h=3 m=23
